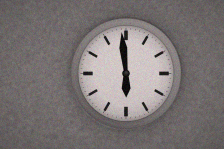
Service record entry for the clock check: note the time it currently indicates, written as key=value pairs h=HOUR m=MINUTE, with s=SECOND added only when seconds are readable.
h=5 m=59
